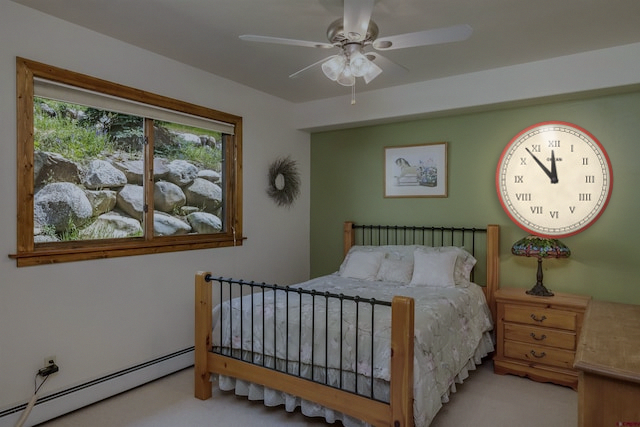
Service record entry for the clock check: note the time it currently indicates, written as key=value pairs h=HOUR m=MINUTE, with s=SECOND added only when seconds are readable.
h=11 m=53
